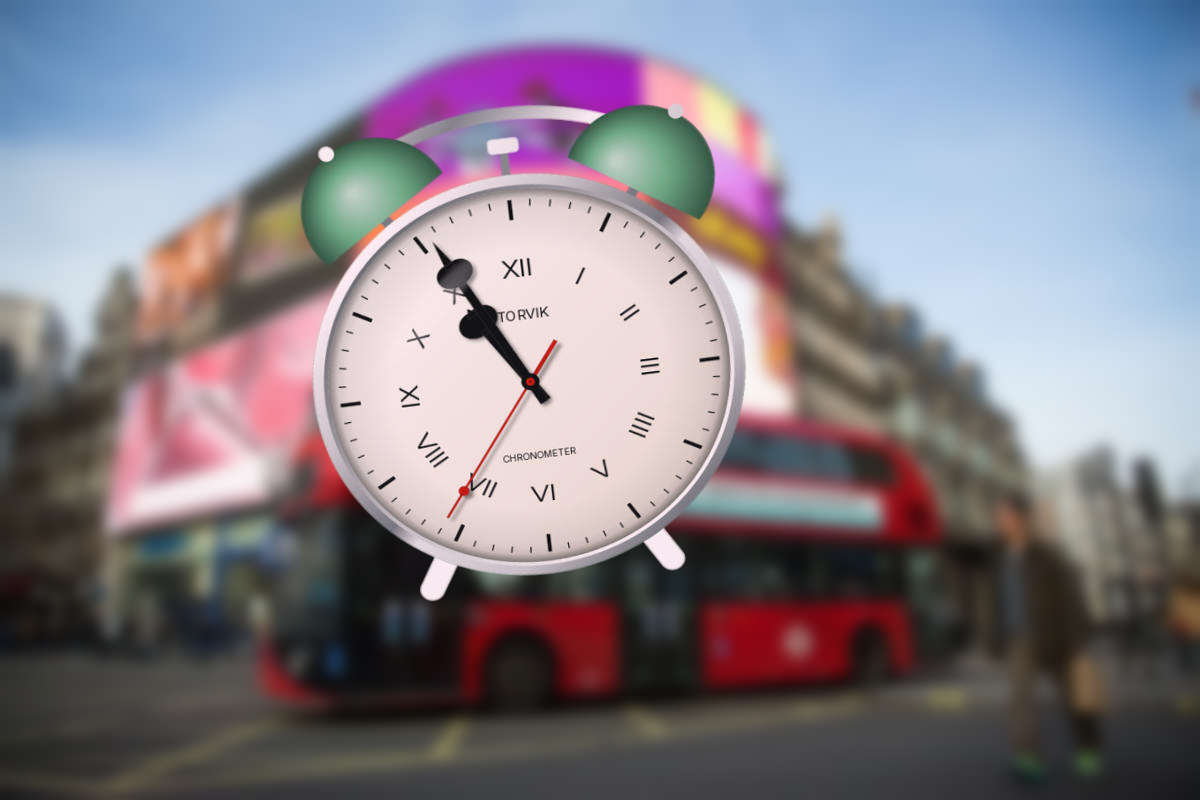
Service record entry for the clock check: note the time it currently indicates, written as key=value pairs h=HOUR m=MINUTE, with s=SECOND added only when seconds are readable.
h=10 m=55 s=36
